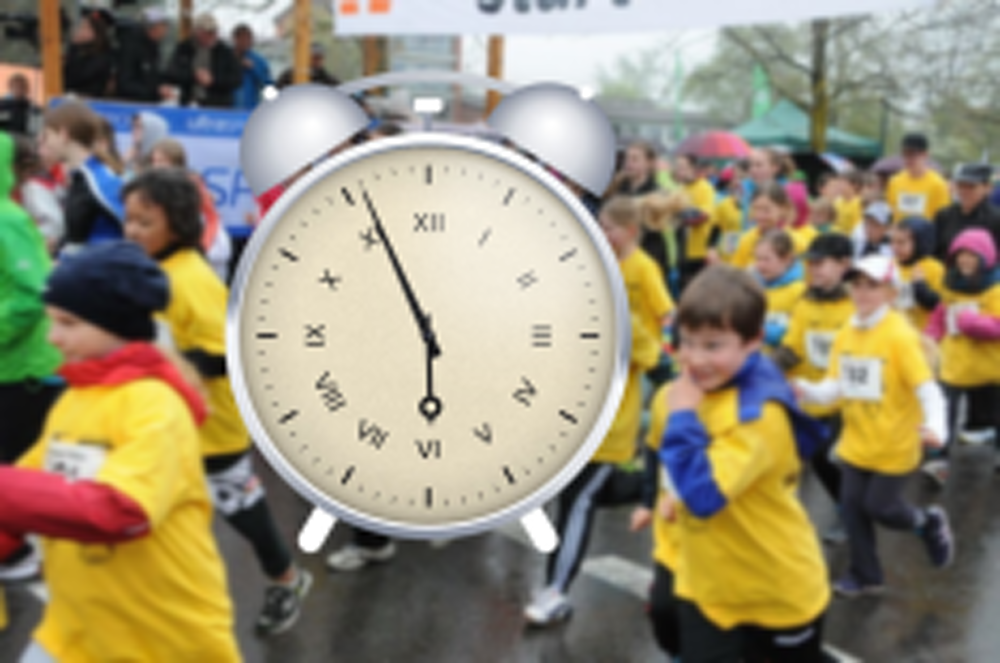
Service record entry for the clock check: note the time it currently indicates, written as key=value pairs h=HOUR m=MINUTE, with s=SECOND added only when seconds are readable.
h=5 m=56
